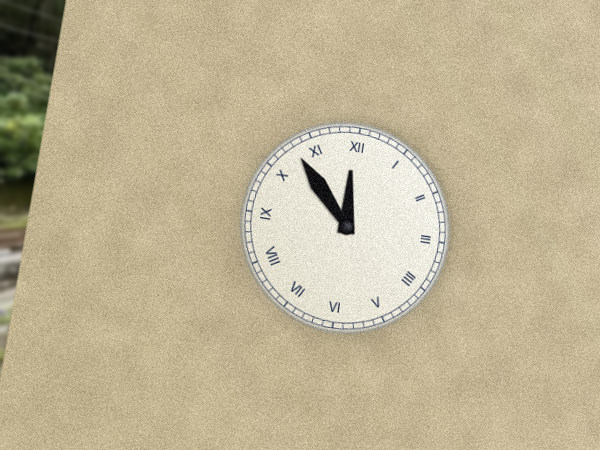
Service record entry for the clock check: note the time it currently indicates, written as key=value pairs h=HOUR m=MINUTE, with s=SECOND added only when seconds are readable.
h=11 m=53
